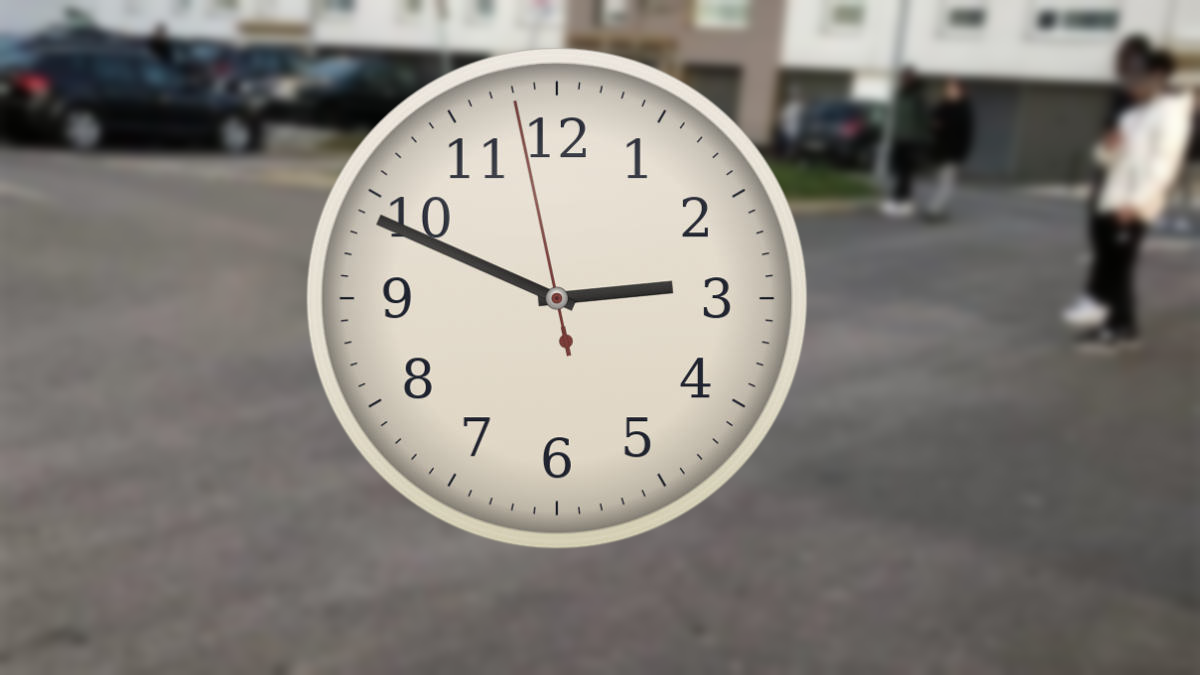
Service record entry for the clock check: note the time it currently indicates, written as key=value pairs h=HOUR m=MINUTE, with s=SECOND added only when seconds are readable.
h=2 m=48 s=58
